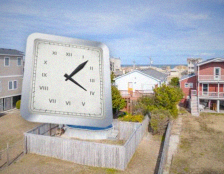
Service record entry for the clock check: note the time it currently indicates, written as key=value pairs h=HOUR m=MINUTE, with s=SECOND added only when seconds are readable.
h=4 m=7
